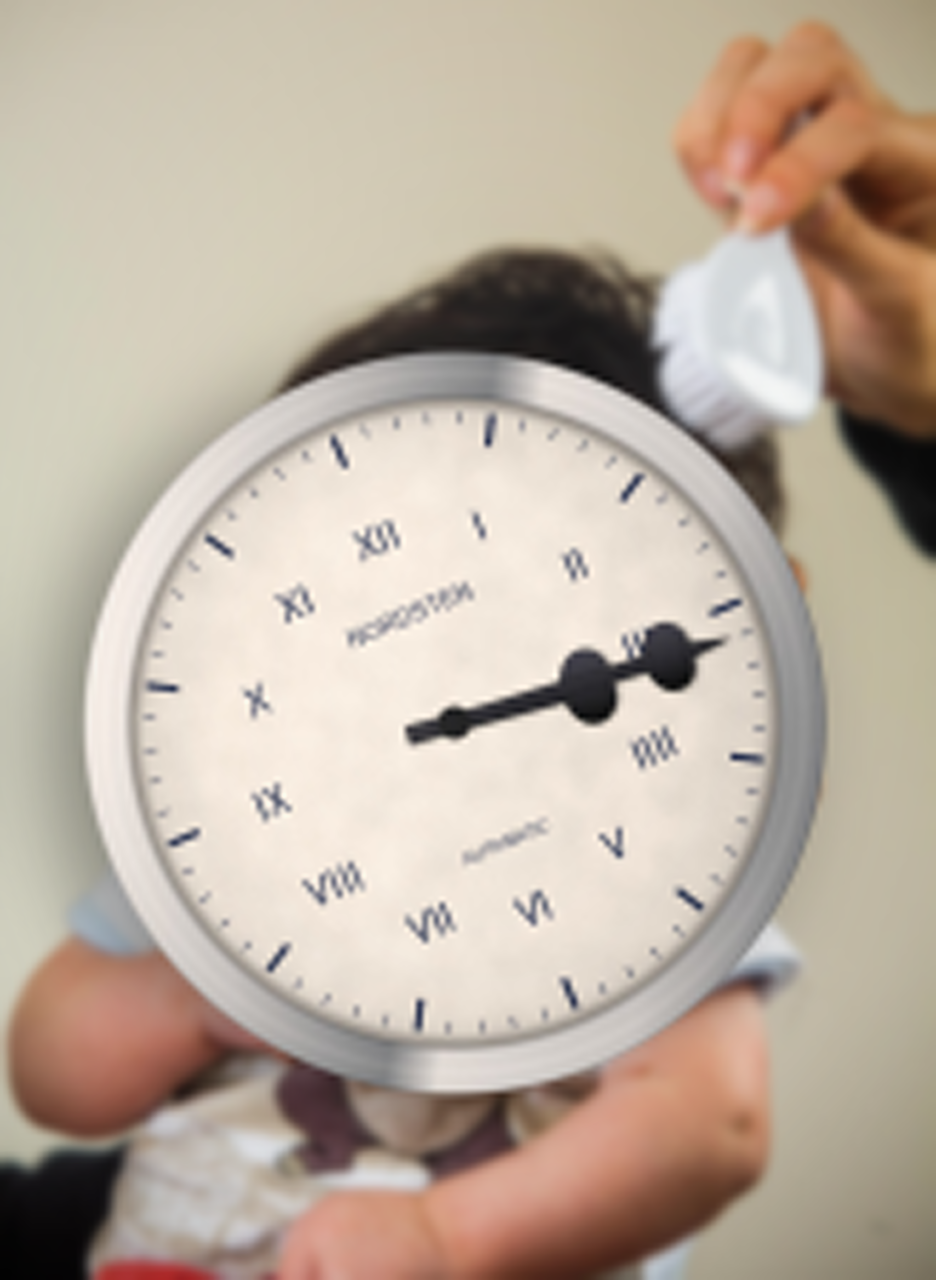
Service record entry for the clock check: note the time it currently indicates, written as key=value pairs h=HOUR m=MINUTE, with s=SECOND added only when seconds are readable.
h=3 m=16
